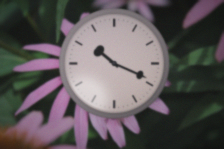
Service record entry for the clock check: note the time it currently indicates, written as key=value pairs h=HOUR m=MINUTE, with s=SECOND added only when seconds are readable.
h=10 m=19
